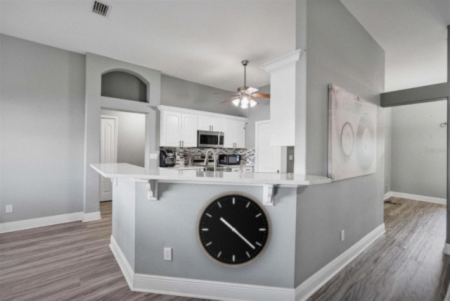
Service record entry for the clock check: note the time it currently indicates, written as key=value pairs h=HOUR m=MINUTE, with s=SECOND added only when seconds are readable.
h=10 m=22
